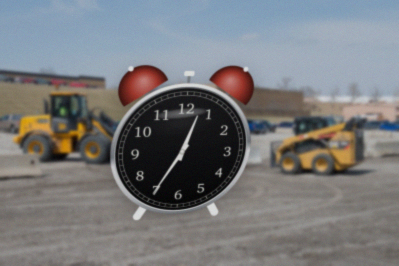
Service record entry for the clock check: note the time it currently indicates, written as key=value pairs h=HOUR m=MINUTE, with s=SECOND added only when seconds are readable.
h=12 m=35
